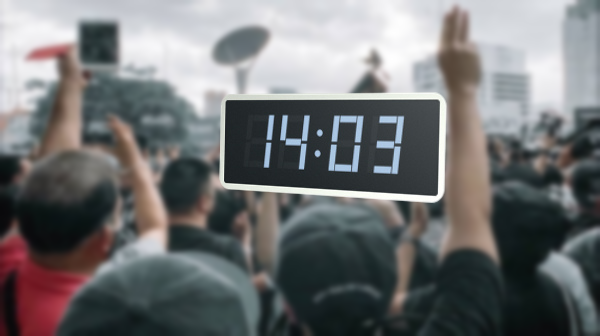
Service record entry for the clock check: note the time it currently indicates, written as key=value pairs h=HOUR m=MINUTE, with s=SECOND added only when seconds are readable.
h=14 m=3
